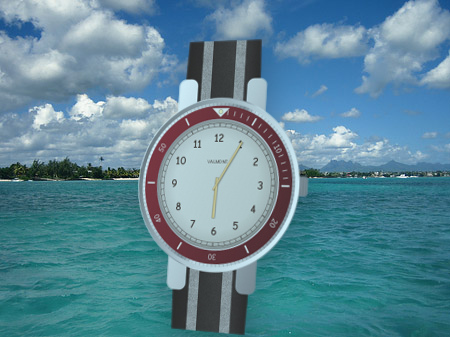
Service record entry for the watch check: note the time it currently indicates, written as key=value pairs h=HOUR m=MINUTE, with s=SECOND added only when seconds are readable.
h=6 m=5
